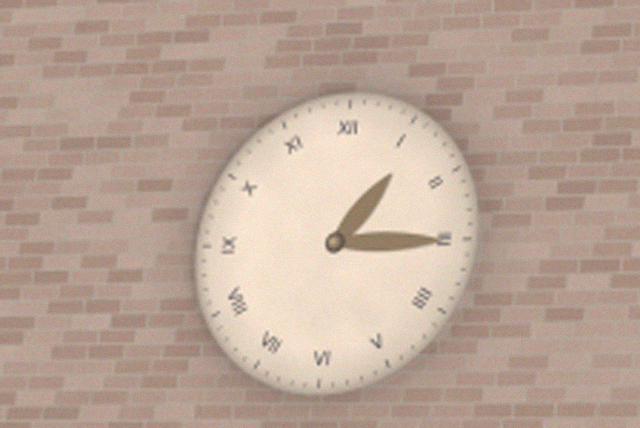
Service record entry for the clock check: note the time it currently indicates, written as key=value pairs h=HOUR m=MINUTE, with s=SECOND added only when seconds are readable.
h=1 m=15
